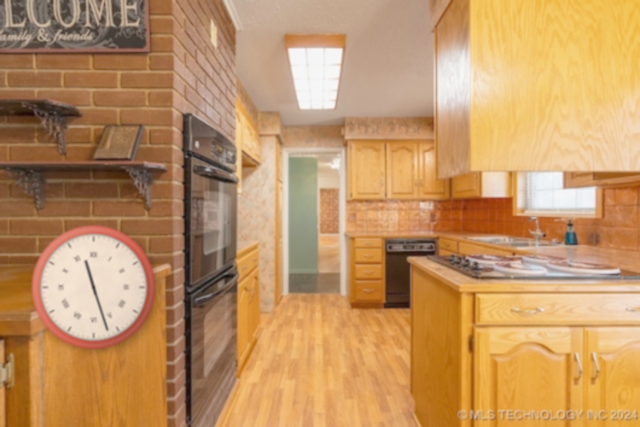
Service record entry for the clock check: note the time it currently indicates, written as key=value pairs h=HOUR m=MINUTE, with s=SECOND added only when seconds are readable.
h=11 m=27
